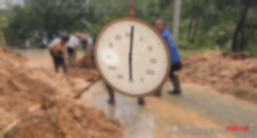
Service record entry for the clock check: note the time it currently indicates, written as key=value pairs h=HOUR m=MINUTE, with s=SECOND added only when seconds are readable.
h=6 m=1
